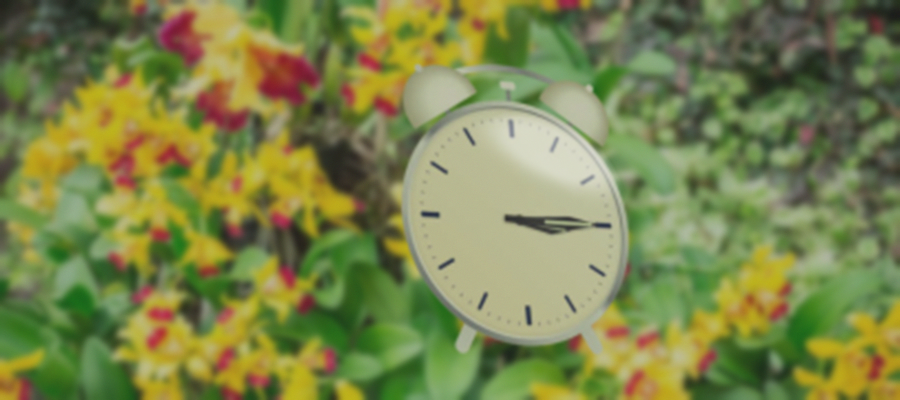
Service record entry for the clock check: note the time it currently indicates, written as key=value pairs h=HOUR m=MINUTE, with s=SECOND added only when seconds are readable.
h=3 m=15
